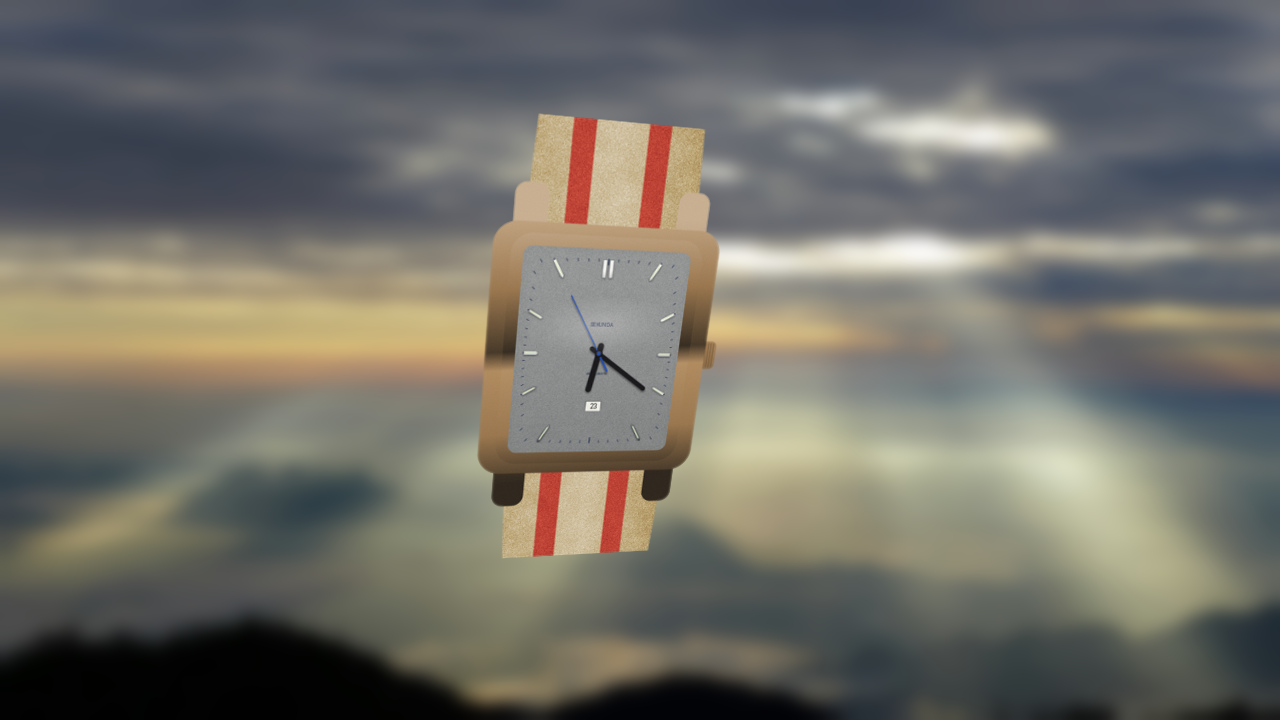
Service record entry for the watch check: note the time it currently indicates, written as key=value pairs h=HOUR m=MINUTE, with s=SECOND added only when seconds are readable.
h=6 m=20 s=55
